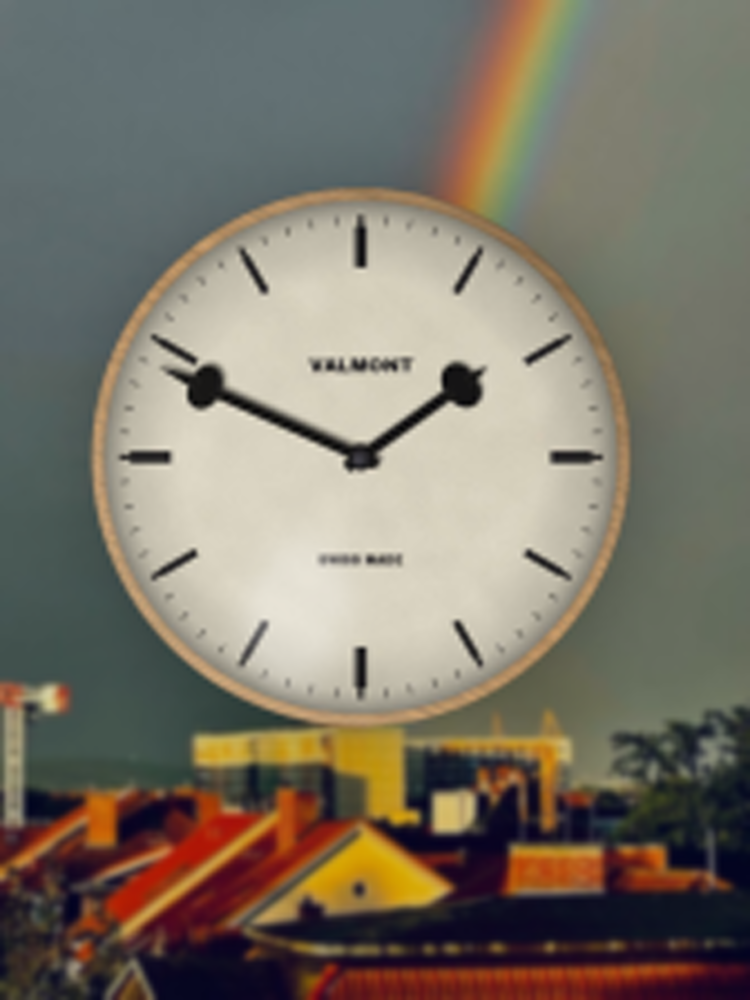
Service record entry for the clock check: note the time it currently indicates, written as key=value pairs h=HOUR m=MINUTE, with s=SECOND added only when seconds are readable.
h=1 m=49
